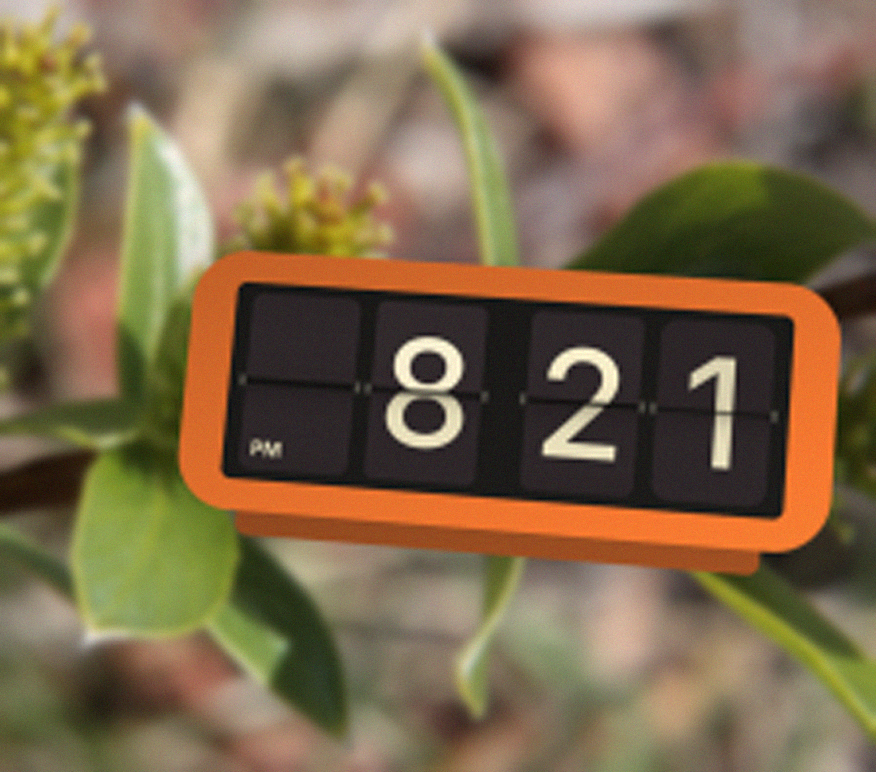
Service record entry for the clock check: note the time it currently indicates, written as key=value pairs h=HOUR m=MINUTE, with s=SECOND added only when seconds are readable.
h=8 m=21
